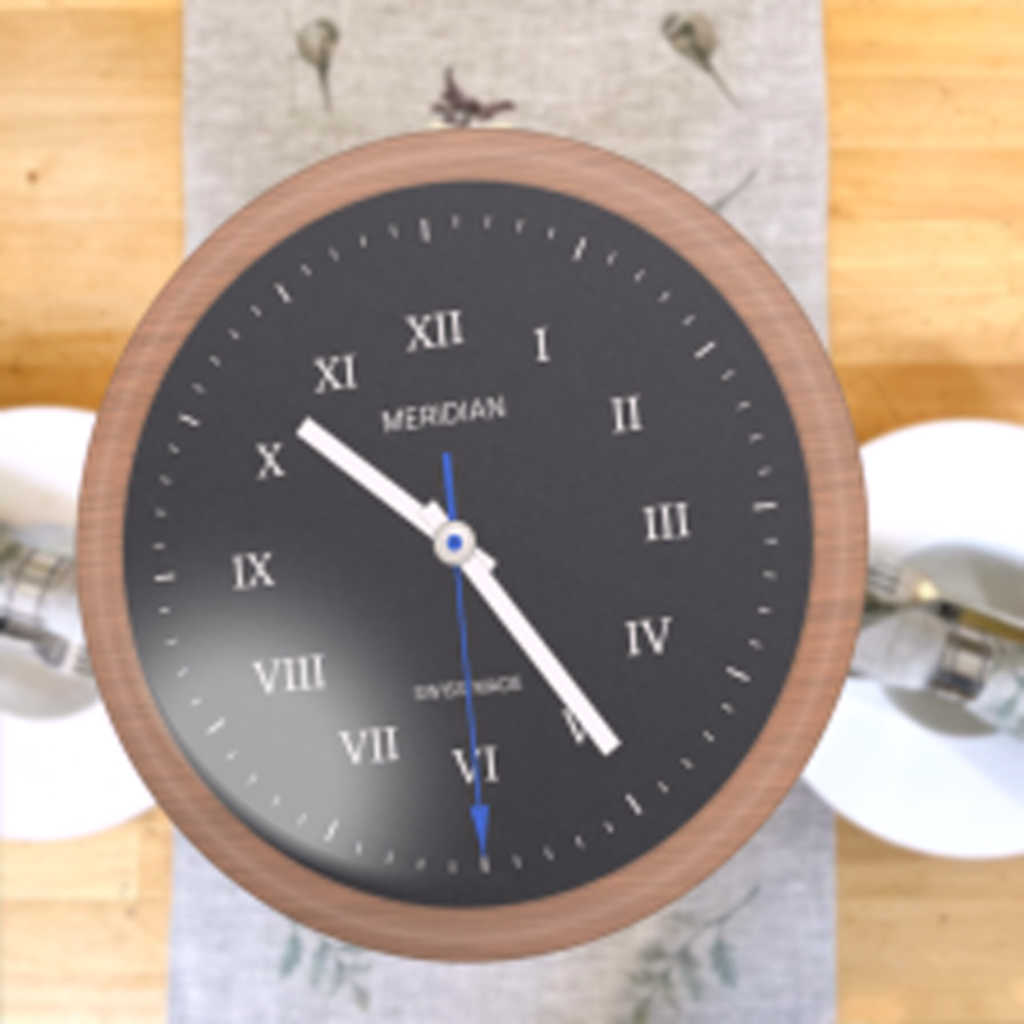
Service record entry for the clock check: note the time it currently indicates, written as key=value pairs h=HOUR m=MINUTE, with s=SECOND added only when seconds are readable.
h=10 m=24 s=30
